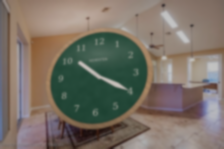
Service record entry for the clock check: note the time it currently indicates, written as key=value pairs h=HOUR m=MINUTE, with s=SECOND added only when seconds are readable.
h=10 m=20
